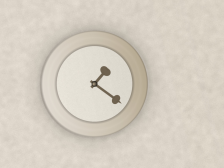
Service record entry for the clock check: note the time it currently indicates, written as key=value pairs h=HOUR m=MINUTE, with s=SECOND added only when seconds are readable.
h=1 m=21
